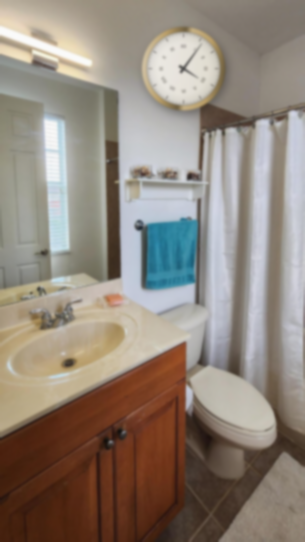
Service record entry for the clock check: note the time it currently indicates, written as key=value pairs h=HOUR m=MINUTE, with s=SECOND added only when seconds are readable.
h=4 m=6
